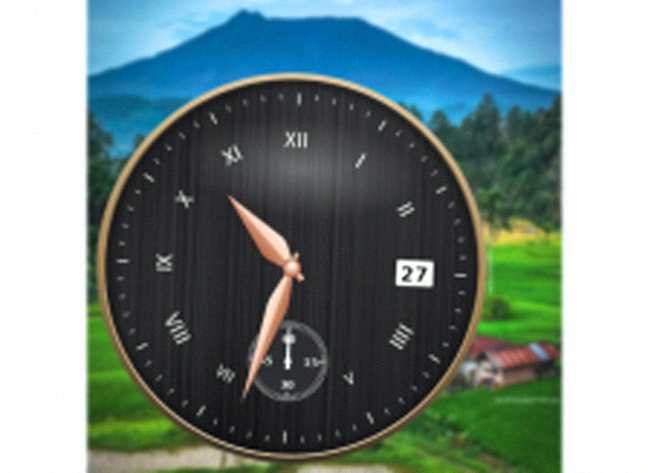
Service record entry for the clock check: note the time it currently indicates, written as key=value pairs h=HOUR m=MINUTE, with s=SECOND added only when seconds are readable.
h=10 m=33
